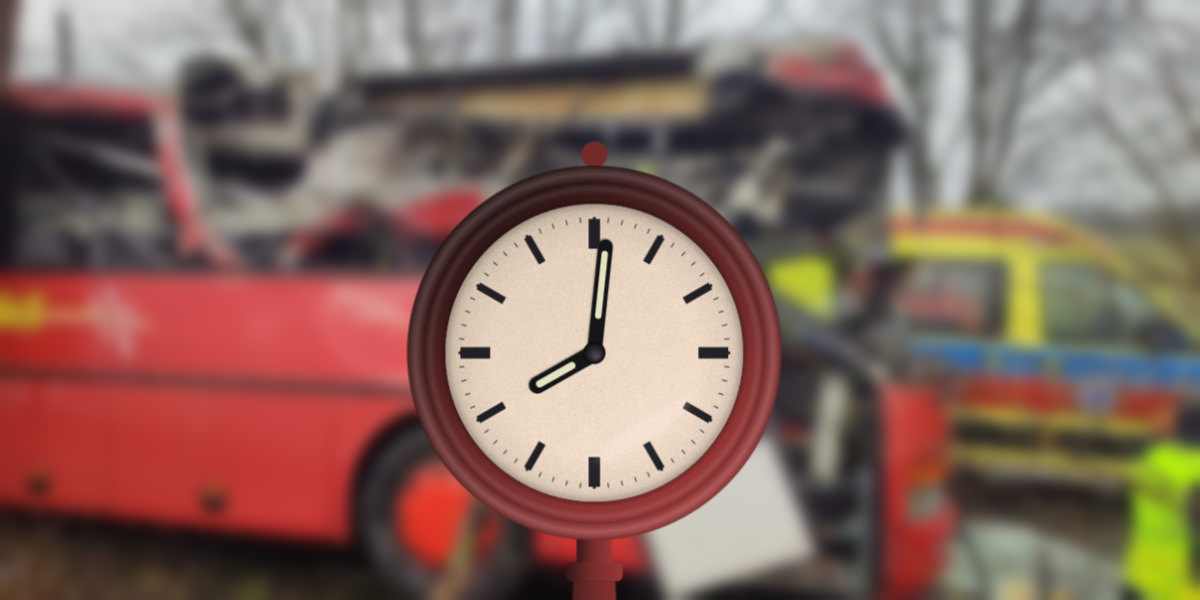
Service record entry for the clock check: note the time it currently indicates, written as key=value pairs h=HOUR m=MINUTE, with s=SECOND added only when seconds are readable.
h=8 m=1
